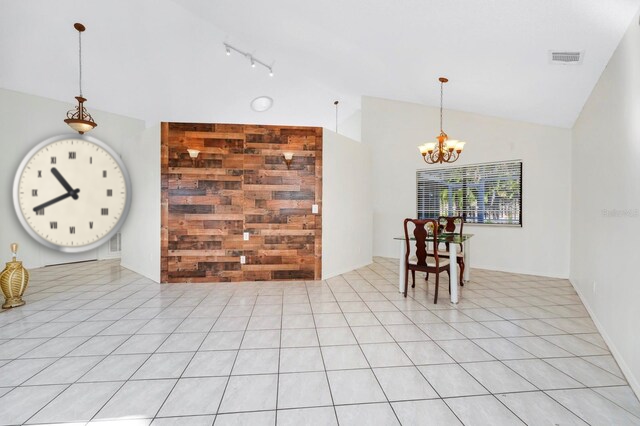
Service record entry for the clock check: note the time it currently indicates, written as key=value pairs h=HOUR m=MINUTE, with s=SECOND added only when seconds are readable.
h=10 m=41
